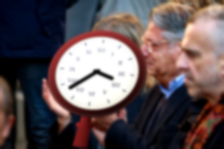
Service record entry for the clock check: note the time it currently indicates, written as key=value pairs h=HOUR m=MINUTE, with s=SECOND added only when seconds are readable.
h=3 m=38
